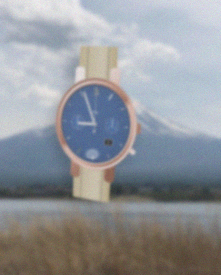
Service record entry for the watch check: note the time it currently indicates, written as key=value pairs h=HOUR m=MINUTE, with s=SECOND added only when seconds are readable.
h=8 m=56
